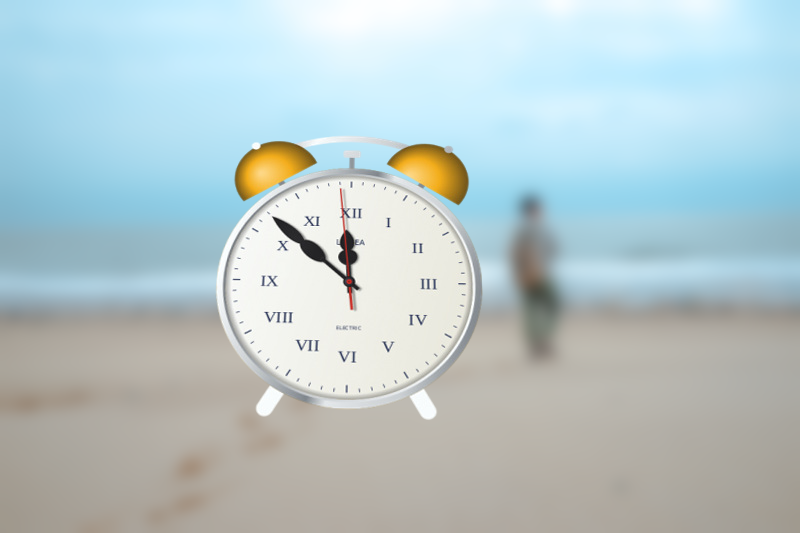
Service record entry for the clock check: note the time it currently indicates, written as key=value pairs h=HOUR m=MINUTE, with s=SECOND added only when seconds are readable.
h=11 m=51 s=59
